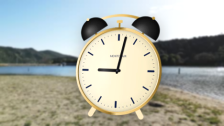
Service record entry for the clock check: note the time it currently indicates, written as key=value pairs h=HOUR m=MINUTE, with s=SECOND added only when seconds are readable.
h=9 m=2
